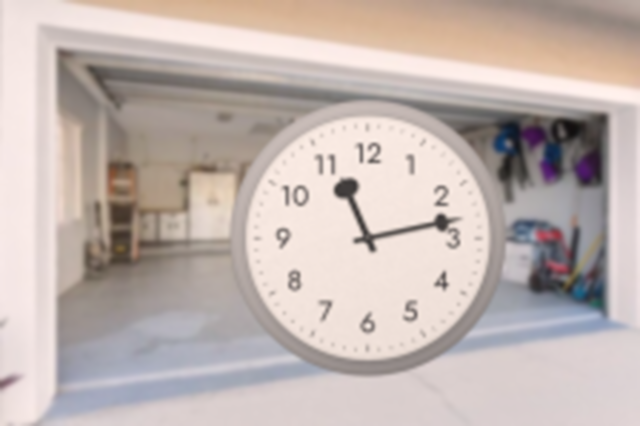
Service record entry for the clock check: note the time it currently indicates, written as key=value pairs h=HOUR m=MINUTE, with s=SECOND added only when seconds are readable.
h=11 m=13
